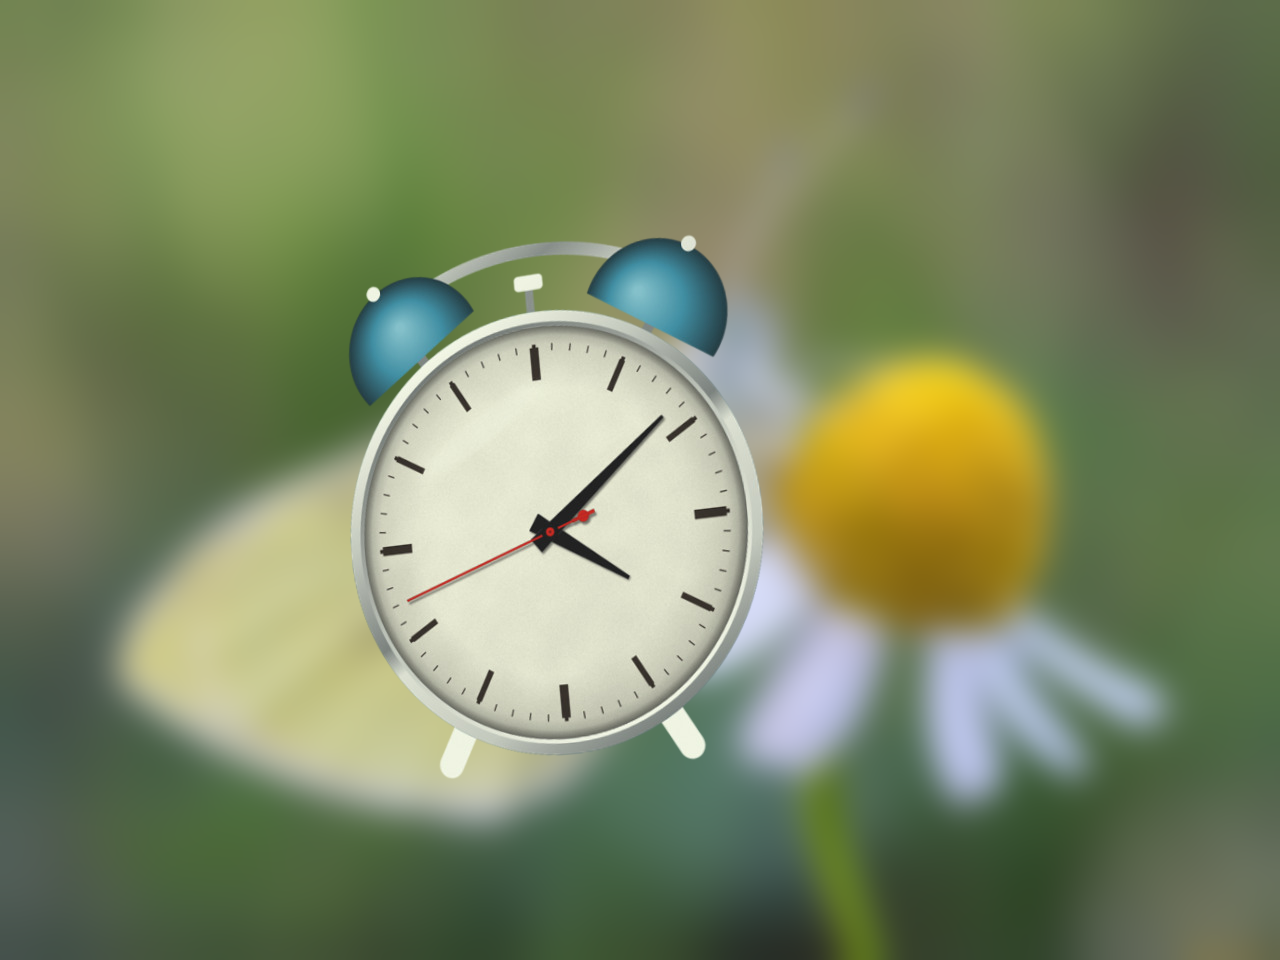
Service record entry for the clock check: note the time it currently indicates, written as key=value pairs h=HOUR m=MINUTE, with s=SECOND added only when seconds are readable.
h=4 m=8 s=42
